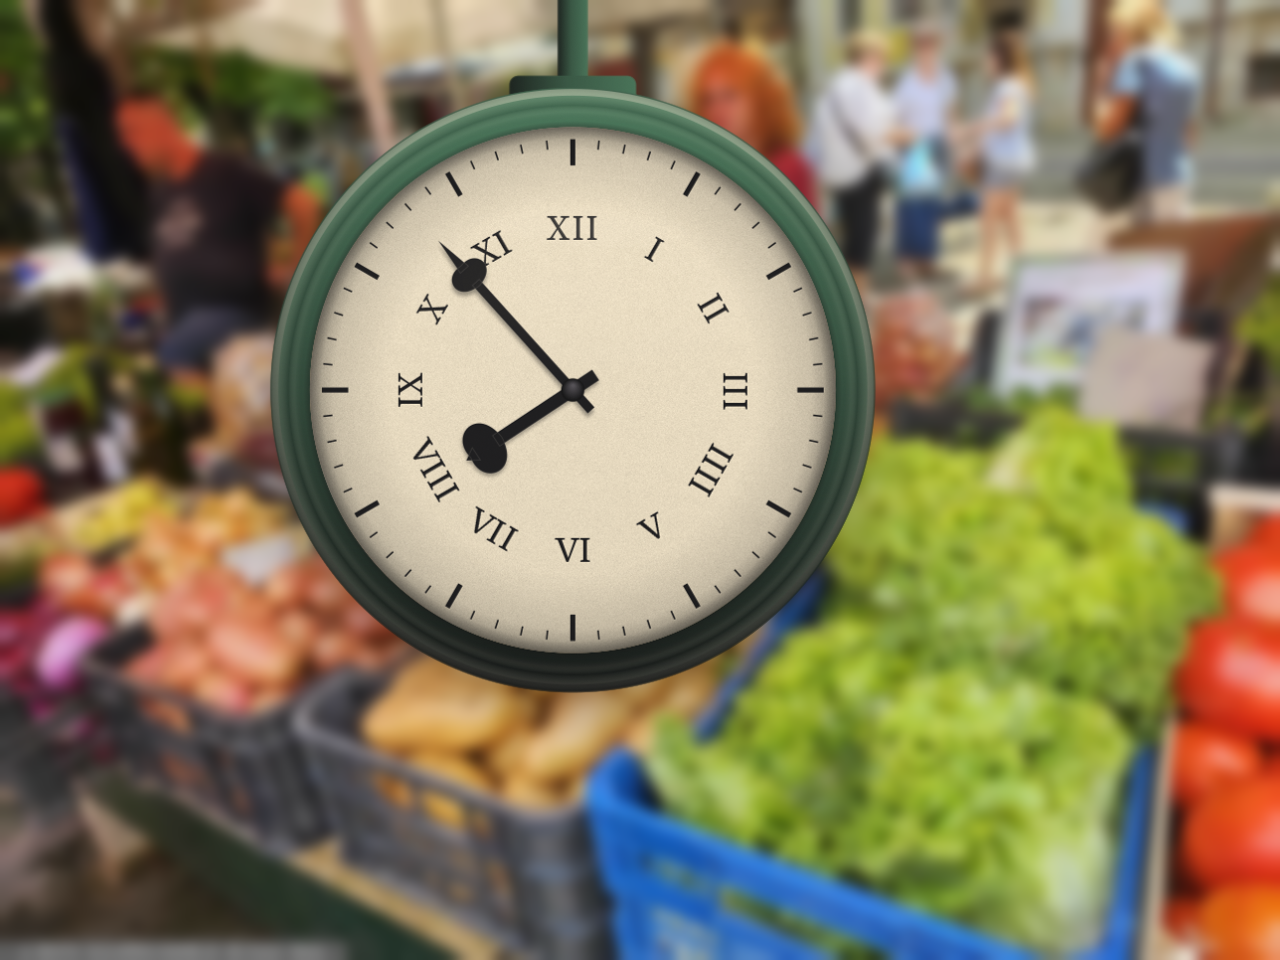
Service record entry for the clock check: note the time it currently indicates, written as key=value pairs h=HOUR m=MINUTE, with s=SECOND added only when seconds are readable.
h=7 m=53
